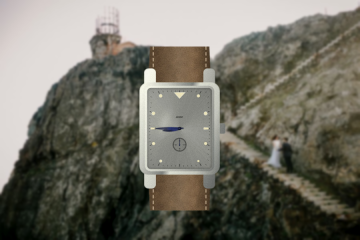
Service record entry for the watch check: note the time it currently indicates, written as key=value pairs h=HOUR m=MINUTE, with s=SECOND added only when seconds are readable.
h=8 m=45
